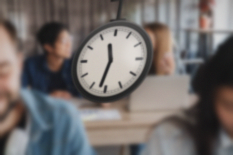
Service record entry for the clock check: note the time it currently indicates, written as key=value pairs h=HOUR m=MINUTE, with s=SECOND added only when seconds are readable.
h=11 m=32
